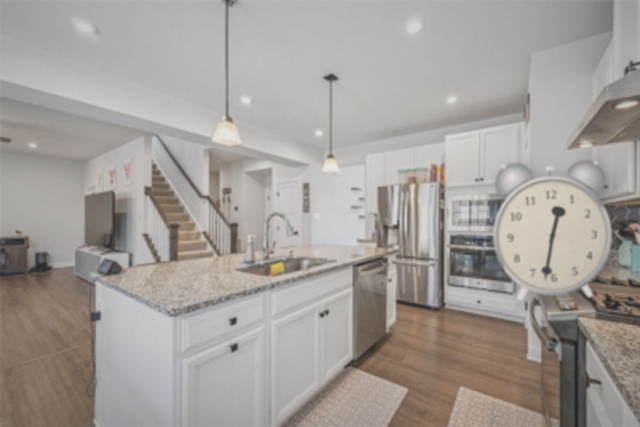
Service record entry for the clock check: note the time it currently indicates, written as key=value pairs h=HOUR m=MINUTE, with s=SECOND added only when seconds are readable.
h=12 m=32
